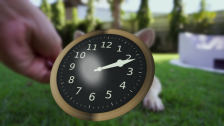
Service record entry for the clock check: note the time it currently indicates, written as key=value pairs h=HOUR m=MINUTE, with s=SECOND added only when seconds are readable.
h=2 m=11
